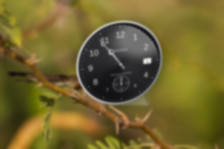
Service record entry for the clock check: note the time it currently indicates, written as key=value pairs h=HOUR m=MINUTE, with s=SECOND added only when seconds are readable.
h=10 m=54
